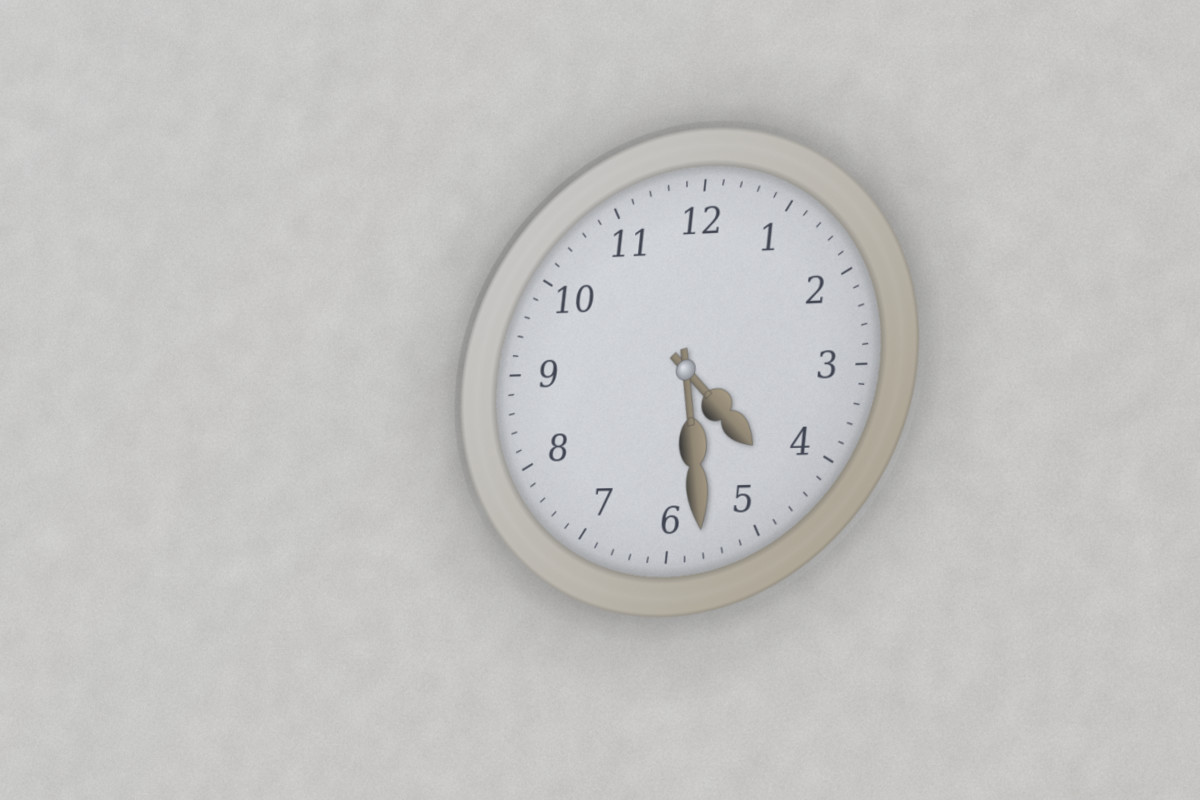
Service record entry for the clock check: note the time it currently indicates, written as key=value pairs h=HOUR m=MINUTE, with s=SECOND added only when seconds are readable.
h=4 m=28
